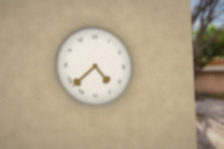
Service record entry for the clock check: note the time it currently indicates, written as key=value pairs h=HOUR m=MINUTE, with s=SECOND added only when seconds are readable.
h=4 m=38
